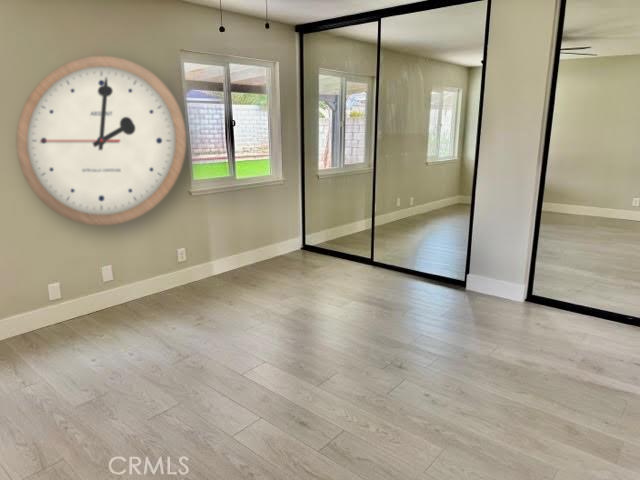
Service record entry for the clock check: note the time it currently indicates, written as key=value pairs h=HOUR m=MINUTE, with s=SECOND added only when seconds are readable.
h=2 m=0 s=45
